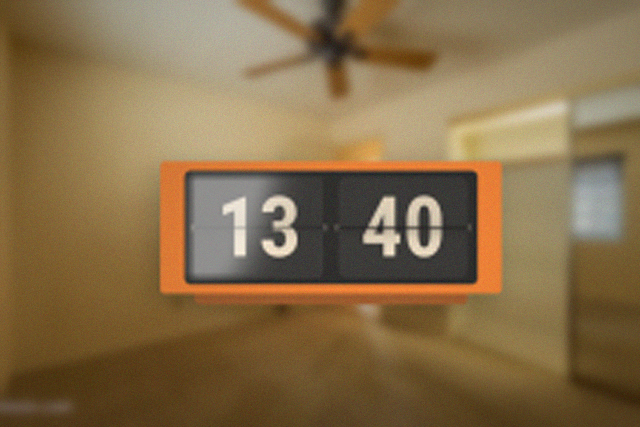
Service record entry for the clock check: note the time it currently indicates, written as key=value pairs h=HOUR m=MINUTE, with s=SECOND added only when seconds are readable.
h=13 m=40
